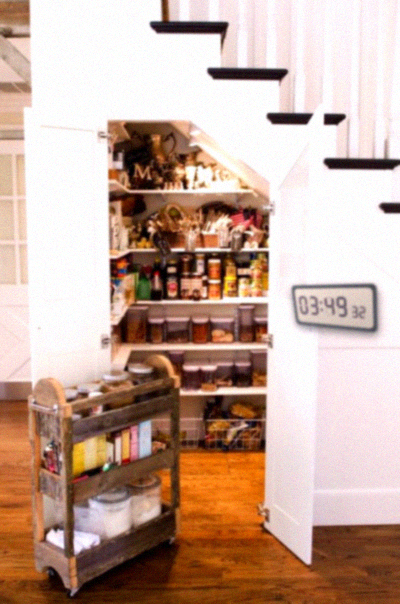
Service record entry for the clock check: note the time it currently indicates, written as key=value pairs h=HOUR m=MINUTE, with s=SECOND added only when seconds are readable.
h=3 m=49
